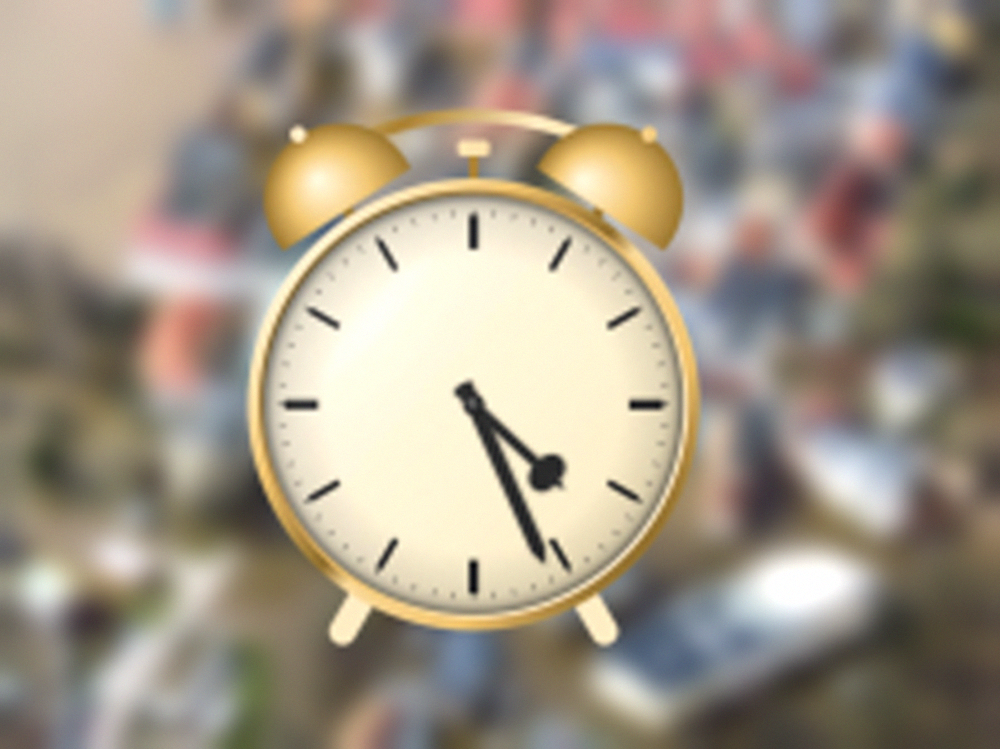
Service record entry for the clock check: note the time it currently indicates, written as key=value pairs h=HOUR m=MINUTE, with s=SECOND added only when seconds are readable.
h=4 m=26
